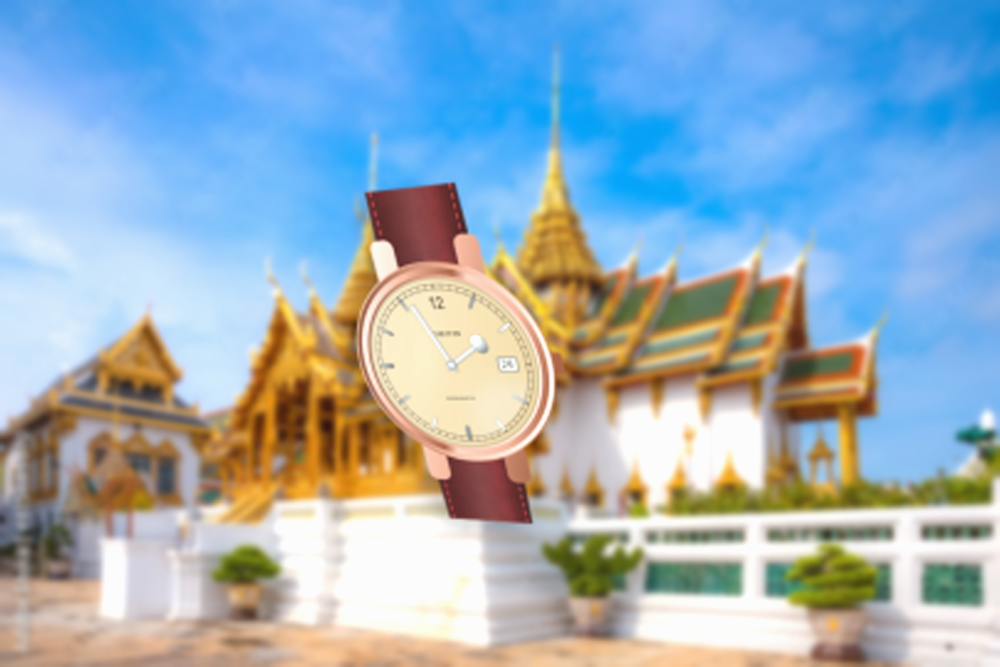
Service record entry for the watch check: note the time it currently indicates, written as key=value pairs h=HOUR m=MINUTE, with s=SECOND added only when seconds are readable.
h=1 m=56
